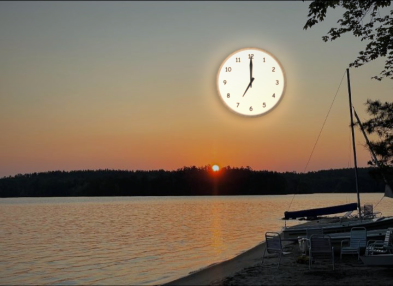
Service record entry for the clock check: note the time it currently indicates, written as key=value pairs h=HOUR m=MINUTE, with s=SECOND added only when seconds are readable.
h=7 m=0
